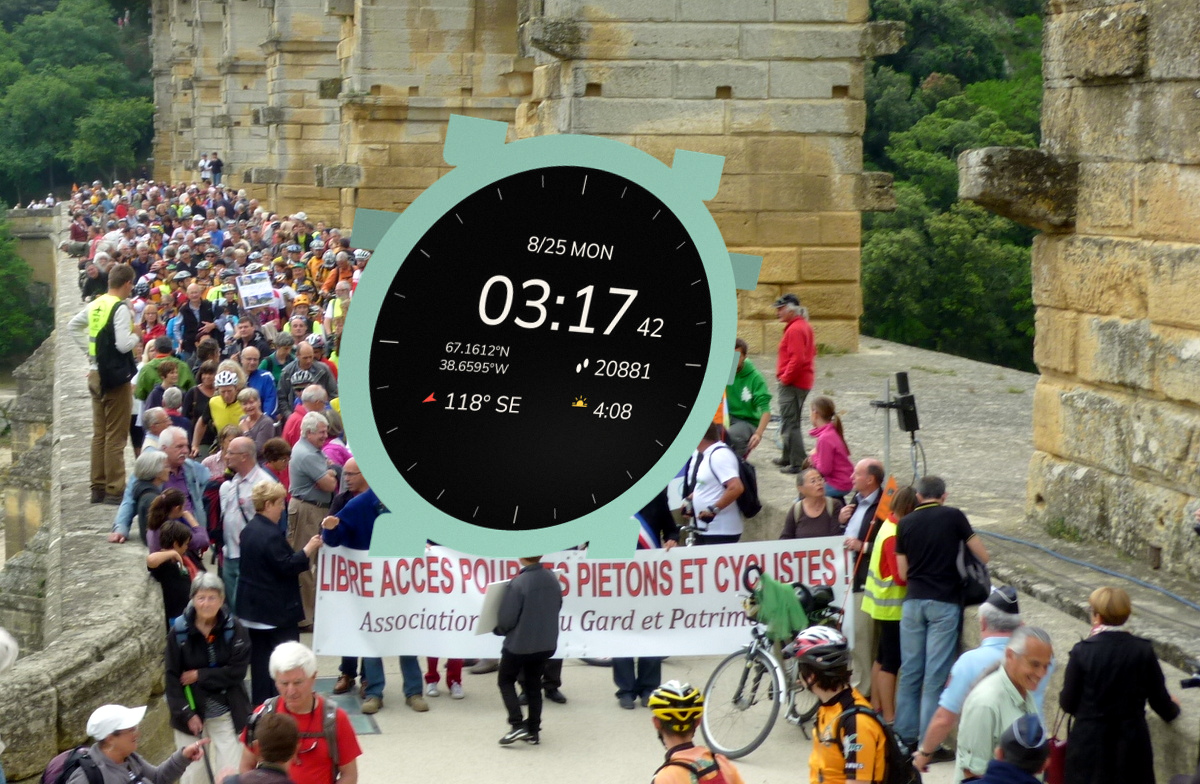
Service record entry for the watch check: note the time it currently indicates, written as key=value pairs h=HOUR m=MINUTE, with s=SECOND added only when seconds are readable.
h=3 m=17 s=42
